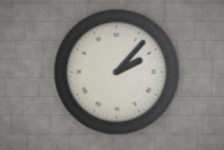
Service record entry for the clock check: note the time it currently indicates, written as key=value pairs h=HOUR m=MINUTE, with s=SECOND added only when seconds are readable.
h=2 m=7
